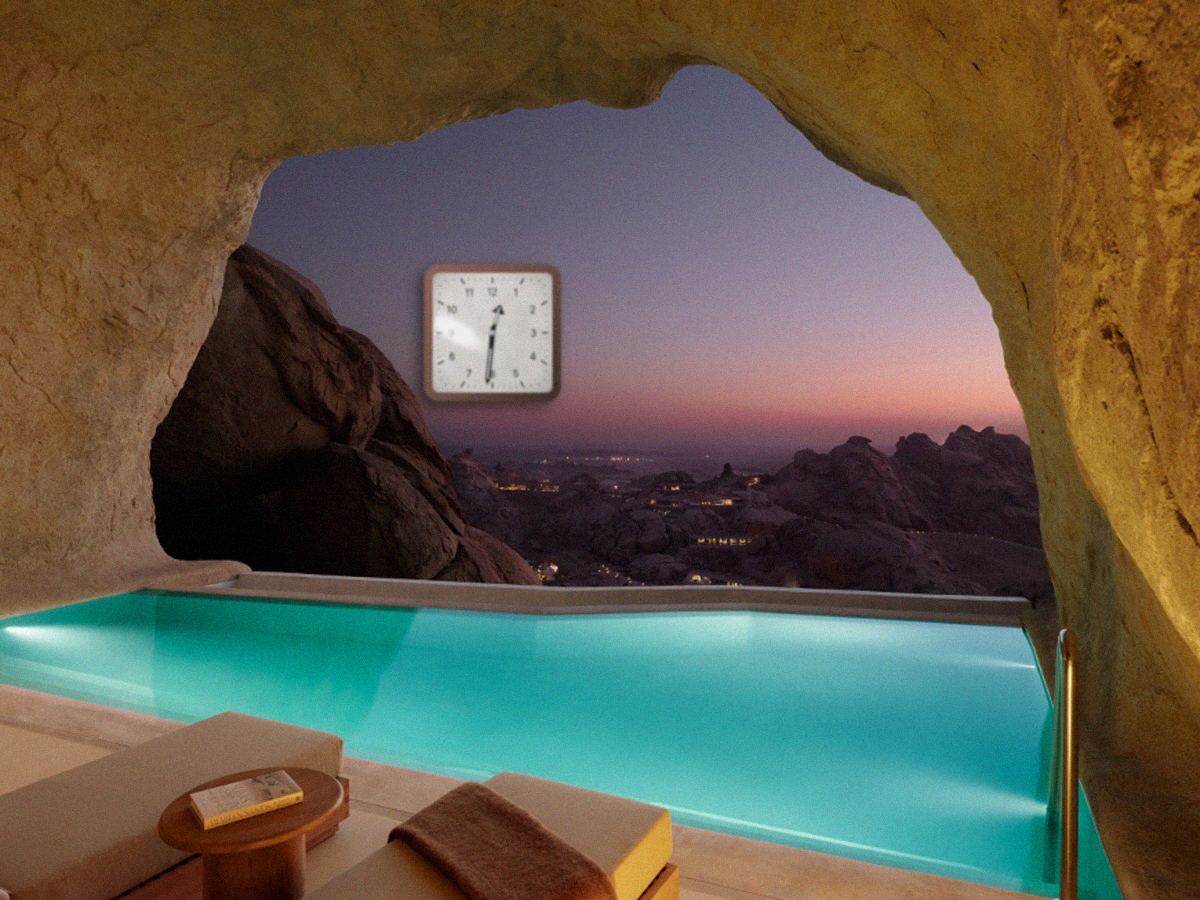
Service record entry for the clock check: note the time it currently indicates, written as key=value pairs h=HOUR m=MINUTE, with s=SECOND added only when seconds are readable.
h=12 m=31
